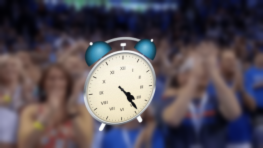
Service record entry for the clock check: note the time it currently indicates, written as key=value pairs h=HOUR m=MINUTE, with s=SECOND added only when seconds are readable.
h=4 m=24
